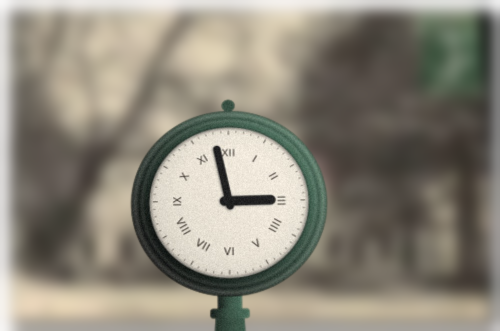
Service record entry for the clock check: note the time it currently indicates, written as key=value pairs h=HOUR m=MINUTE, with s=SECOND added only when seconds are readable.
h=2 m=58
